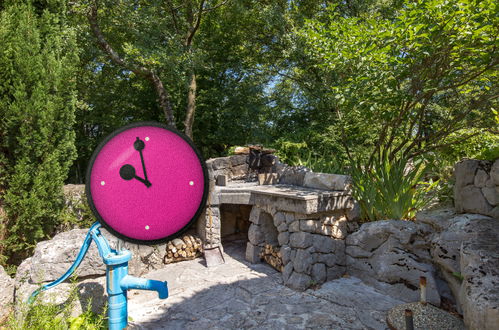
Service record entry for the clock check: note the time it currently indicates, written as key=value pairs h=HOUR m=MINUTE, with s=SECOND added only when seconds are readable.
h=9 m=58
